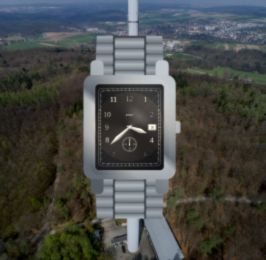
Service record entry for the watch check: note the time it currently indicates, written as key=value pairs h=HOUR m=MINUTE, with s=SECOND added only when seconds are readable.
h=3 m=38
